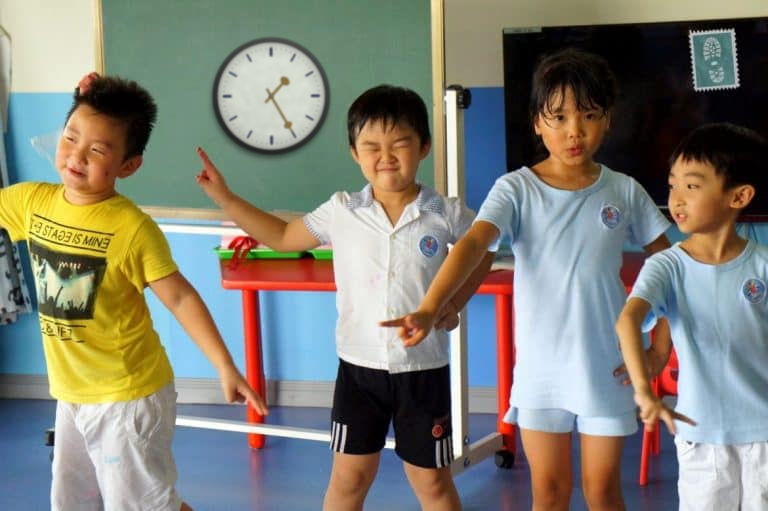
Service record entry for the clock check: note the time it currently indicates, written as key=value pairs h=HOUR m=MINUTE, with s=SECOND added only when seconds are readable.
h=1 m=25
